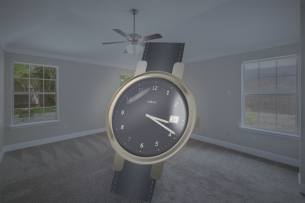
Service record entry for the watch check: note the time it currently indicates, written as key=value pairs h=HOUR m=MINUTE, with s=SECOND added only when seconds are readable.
h=3 m=19
